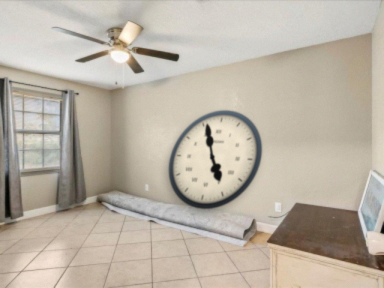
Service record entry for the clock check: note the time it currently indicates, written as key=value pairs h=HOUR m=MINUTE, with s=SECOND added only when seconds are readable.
h=4 m=56
